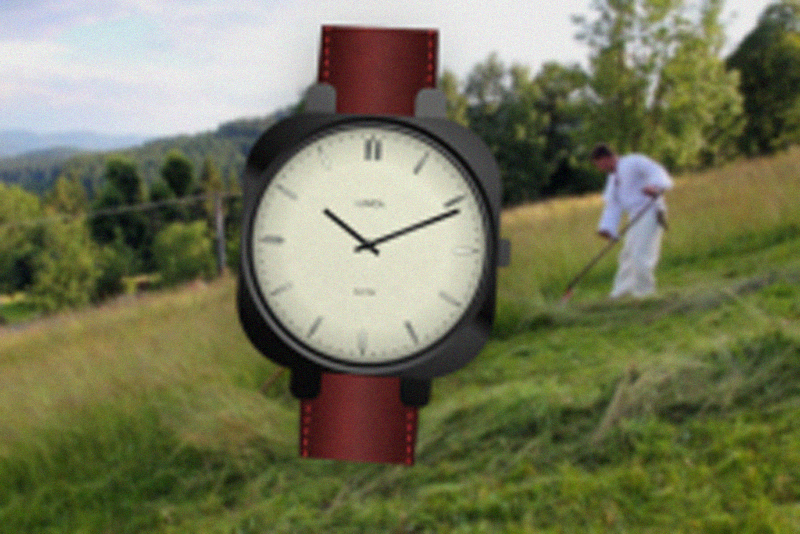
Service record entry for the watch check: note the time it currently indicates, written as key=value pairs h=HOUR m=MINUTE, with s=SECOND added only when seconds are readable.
h=10 m=11
